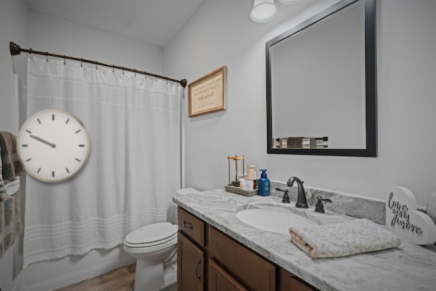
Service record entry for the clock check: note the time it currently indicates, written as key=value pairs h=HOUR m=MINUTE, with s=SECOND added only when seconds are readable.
h=9 m=49
